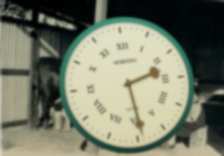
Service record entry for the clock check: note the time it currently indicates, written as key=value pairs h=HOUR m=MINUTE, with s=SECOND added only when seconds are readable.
h=2 m=29
